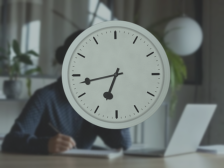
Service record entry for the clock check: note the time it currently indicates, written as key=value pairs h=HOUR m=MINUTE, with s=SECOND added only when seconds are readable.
h=6 m=43
